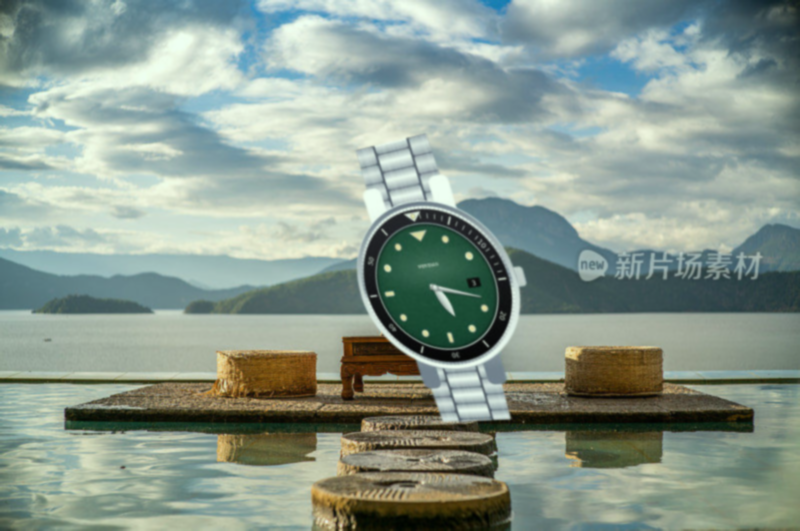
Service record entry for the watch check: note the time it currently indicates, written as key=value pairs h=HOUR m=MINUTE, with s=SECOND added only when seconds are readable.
h=5 m=18
